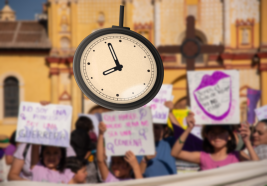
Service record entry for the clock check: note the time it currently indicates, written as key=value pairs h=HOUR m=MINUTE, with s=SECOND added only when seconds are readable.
h=7 m=56
